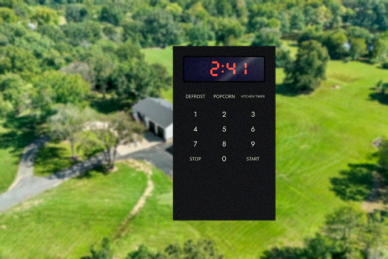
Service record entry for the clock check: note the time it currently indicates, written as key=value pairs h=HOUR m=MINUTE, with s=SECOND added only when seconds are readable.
h=2 m=41
